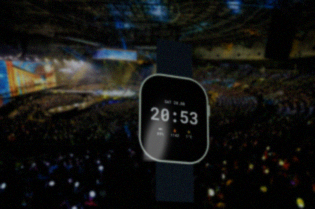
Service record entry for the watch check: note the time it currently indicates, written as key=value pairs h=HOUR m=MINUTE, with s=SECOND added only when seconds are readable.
h=20 m=53
